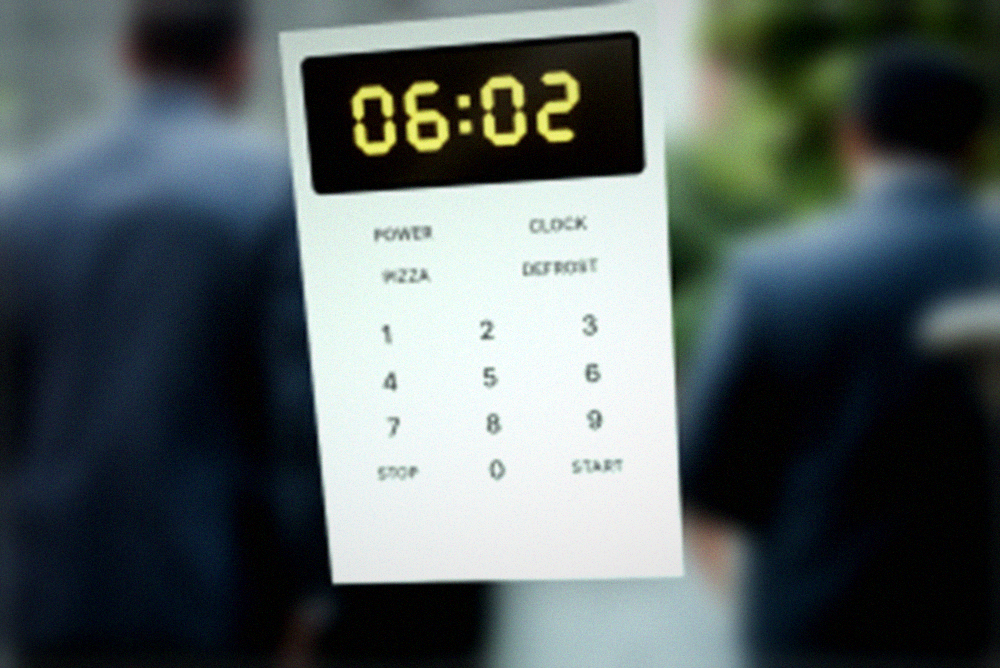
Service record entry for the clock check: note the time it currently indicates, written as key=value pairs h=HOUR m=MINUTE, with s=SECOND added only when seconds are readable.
h=6 m=2
